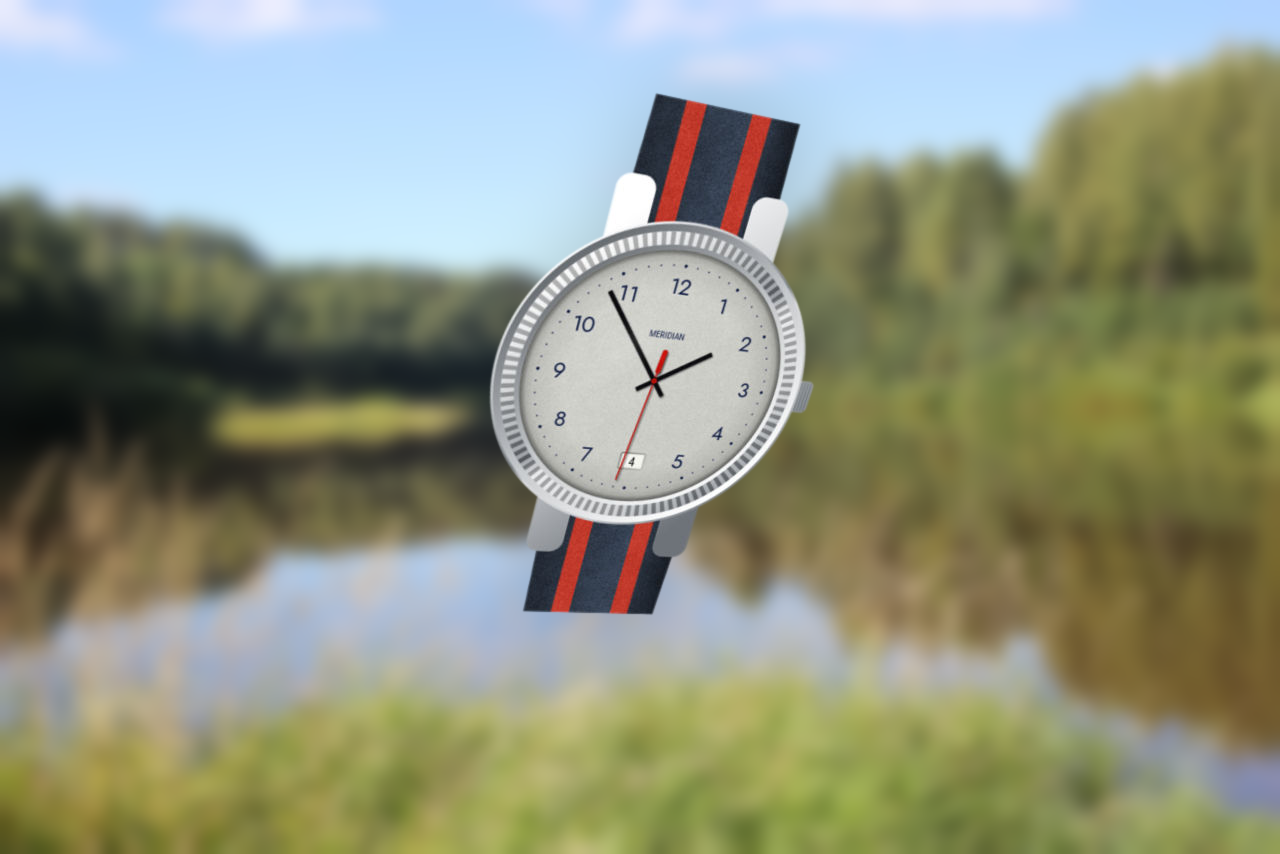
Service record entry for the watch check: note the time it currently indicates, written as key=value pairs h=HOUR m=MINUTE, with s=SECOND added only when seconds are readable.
h=1 m=53 s=31
